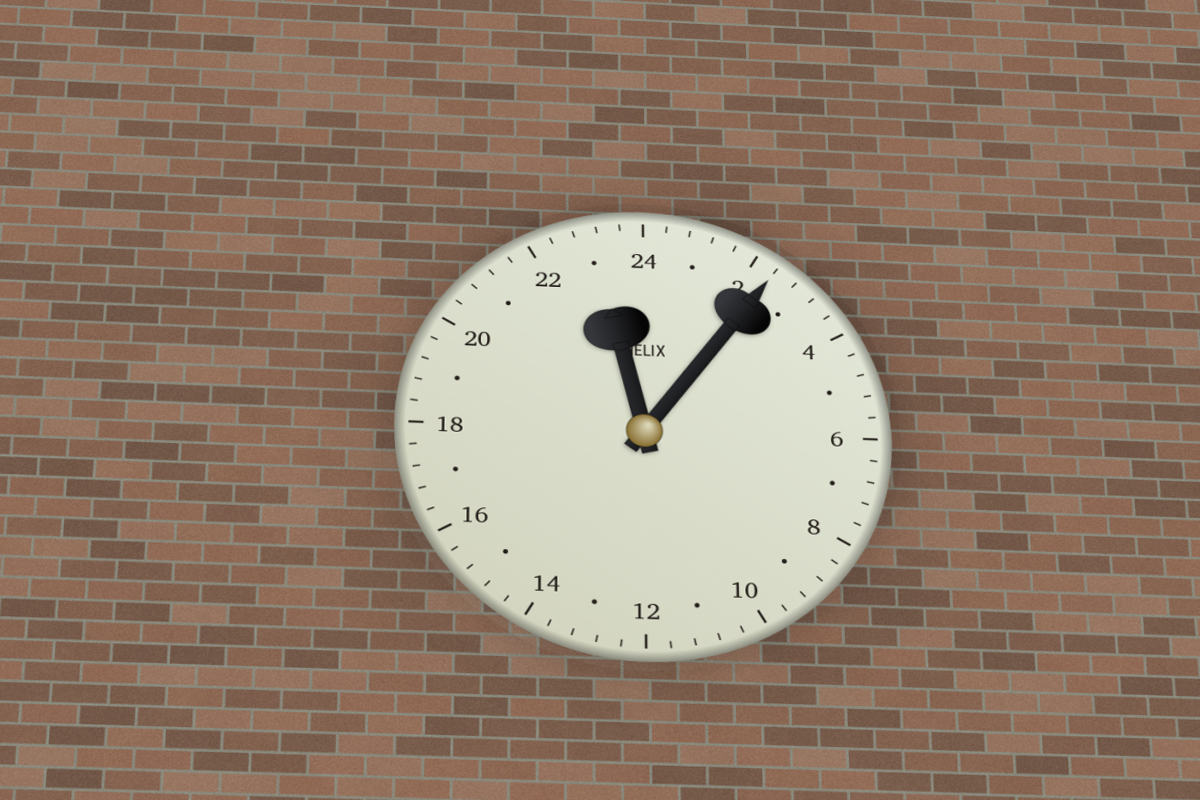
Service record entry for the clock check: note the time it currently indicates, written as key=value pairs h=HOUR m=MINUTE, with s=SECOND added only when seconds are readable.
h=23 m=6
